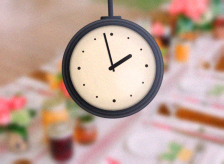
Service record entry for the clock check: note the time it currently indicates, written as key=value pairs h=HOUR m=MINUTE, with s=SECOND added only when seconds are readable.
h=1 m=58
